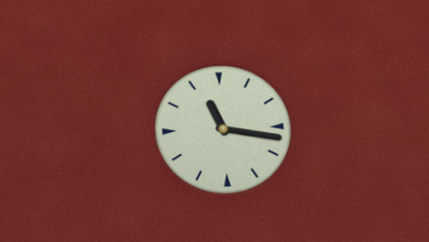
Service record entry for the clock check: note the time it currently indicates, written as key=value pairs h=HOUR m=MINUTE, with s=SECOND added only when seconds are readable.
h=11 m=17
